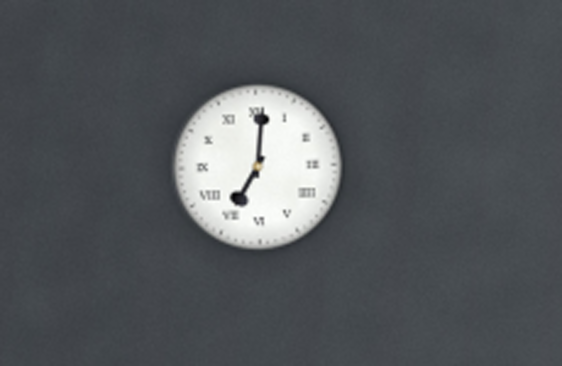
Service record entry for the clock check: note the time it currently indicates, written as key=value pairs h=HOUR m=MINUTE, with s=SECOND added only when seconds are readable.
h=7 m=1
